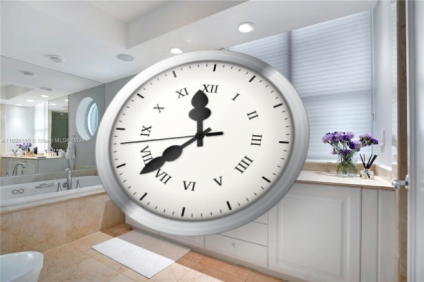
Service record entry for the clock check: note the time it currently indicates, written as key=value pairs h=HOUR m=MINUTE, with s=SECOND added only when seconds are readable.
h=11 m=37 s=43
